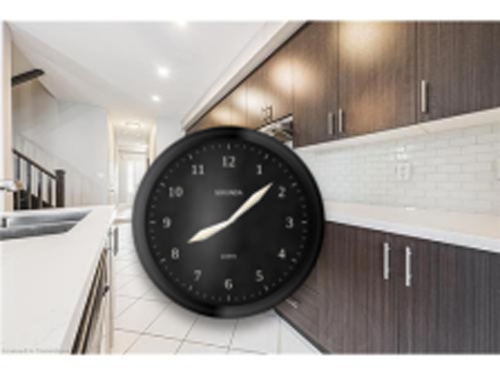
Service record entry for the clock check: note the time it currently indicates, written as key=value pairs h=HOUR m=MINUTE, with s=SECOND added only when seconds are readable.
h=8 m=8
